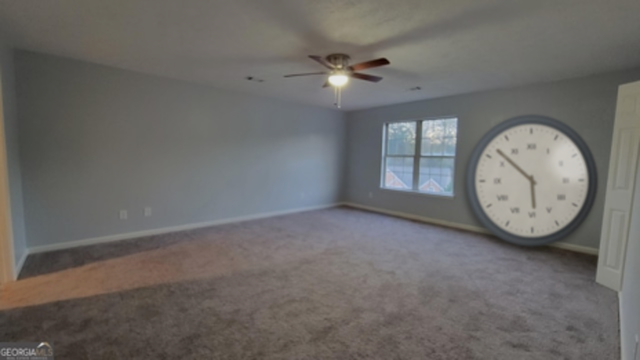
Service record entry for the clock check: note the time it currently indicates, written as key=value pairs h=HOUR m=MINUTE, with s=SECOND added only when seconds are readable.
h=5 m=52
